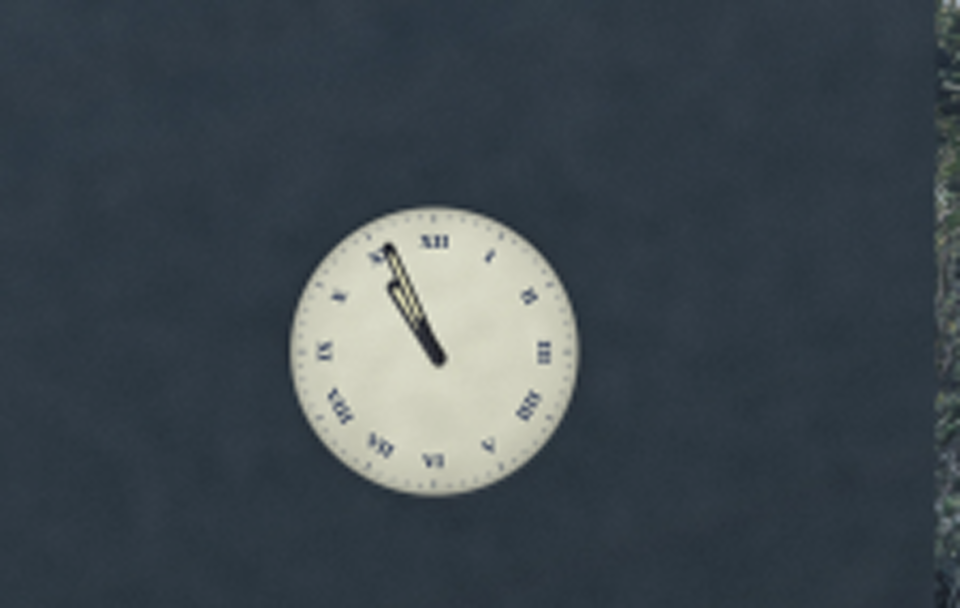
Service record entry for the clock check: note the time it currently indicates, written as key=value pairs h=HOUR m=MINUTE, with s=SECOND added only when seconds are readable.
h=10 m=56
